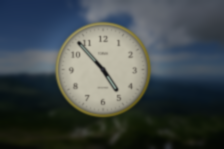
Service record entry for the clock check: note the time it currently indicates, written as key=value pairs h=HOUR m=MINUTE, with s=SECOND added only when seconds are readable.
h=4 m=53
